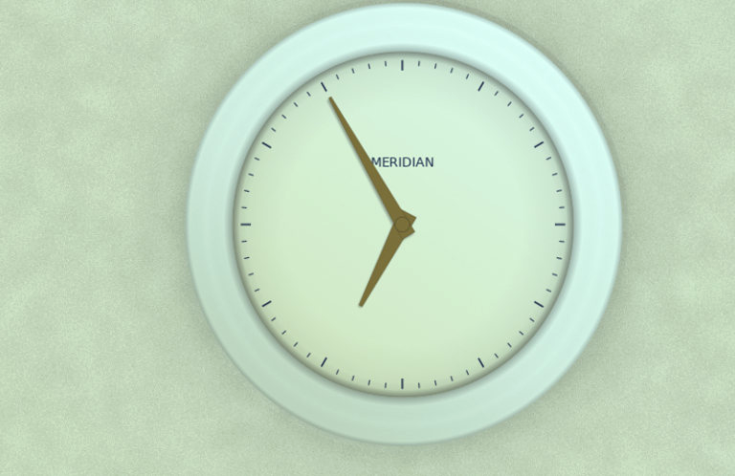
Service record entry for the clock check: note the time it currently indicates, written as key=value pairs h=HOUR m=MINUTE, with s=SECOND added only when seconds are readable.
h=6 m=55
